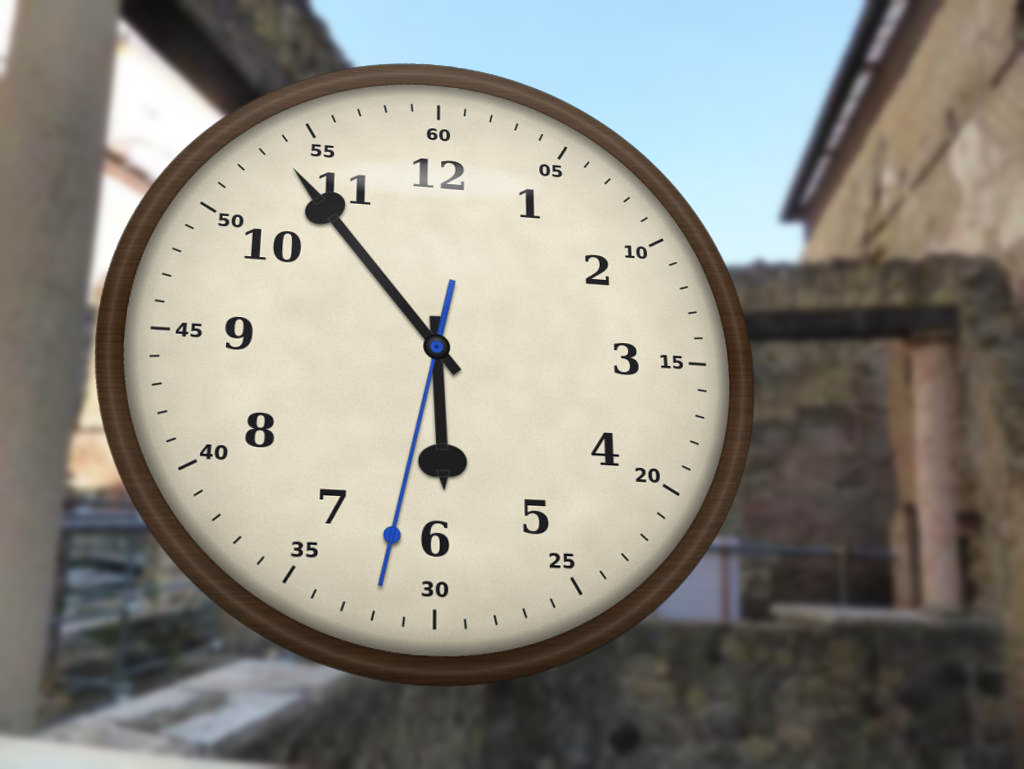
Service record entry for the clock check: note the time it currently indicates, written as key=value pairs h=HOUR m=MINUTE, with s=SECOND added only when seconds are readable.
h=5 m=53 s=32
